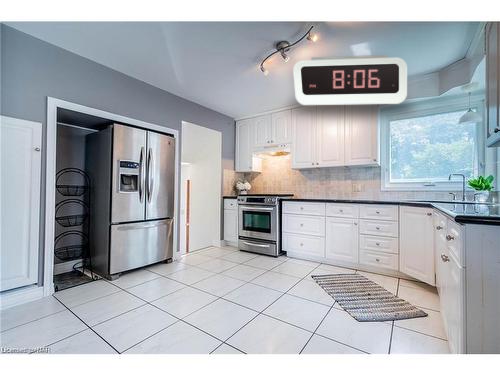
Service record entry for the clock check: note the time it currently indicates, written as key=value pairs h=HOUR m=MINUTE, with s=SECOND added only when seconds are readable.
h=8 m=6
